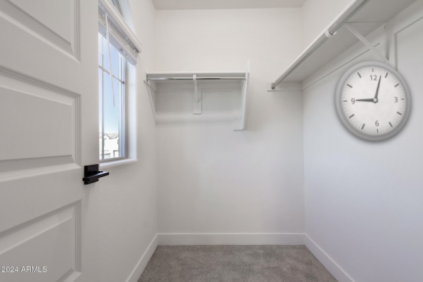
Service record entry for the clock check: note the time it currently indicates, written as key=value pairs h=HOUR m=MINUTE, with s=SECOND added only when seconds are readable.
h=9 m=3
